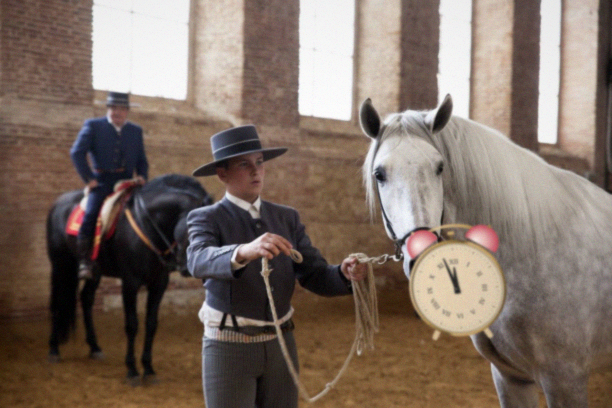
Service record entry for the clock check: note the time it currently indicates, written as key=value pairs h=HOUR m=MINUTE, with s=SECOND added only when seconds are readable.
h=11 m=57
